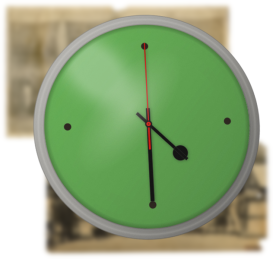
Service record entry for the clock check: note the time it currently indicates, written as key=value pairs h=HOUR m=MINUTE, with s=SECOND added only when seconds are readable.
h=4 m=30 s=0
